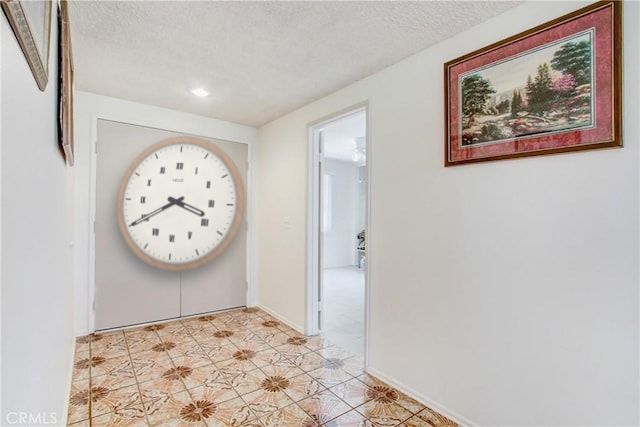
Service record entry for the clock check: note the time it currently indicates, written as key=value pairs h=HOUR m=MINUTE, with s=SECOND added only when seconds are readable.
h=3 m=40
